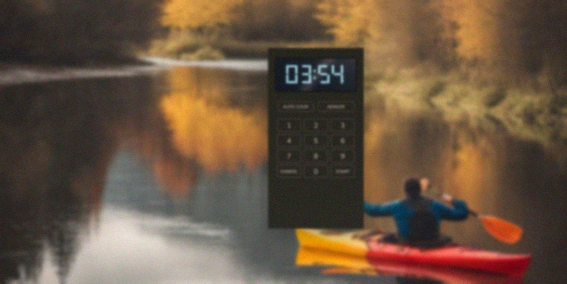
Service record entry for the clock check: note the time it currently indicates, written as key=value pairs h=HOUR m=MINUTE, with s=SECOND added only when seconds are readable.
h=3 m=54
